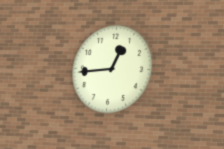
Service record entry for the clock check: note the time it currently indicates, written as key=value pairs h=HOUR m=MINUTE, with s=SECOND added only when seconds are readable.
h=12 m=44
